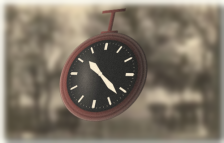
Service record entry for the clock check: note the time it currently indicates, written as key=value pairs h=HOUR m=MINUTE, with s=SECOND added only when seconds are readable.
h=10 m=22
